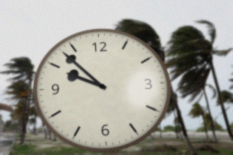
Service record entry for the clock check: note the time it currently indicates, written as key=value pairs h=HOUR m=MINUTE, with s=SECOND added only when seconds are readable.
h=9 m=53
